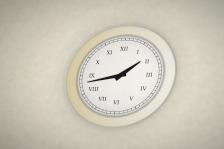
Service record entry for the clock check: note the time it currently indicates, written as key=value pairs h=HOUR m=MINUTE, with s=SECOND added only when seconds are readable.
h=1 m=43
